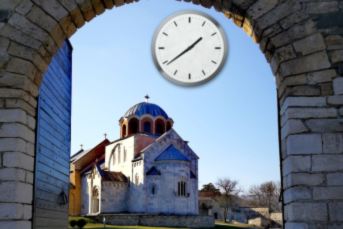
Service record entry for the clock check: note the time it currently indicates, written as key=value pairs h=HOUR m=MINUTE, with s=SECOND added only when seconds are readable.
h=1 m=39
